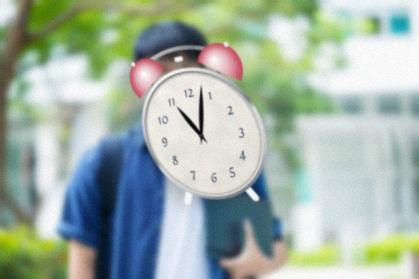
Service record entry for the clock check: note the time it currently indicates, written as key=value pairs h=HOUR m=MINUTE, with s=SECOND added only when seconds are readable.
h=11 m=3
